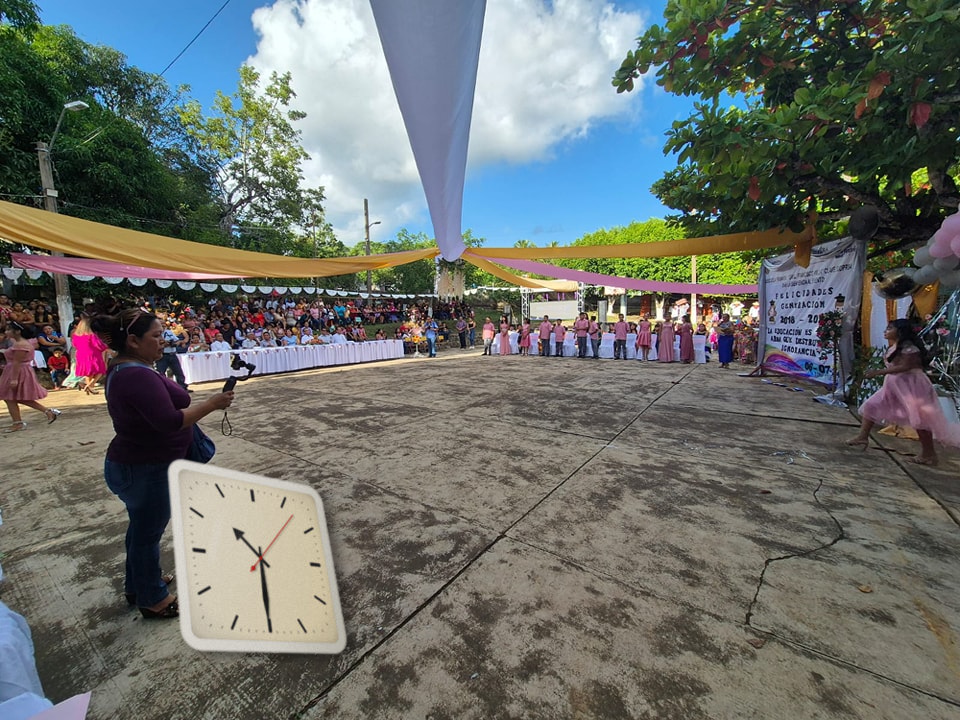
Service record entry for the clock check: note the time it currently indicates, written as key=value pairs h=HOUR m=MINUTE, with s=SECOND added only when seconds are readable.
h=10 m=30 s=7
